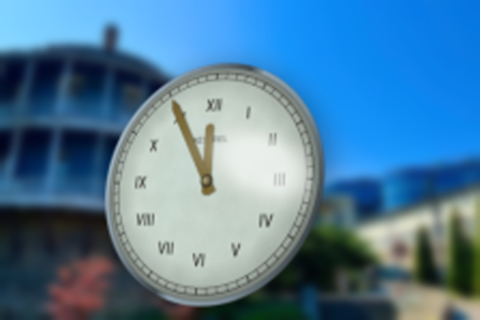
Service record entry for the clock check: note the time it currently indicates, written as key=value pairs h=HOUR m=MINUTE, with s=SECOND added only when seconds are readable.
h=11 m=55
